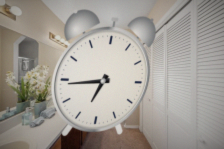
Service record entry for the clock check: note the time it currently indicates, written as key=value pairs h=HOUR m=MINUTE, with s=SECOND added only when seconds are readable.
h=6 m=44
